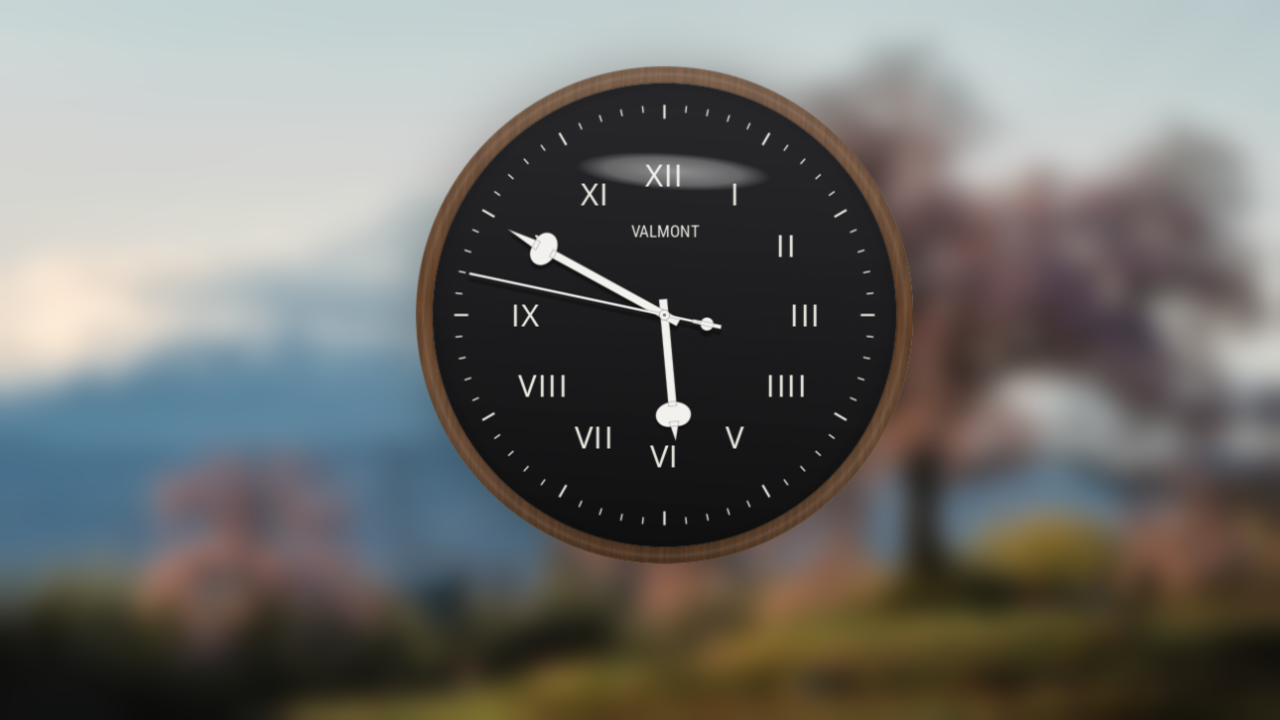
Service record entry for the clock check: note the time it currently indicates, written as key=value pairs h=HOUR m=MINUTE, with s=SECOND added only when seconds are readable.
h=5 m=49 s=47
